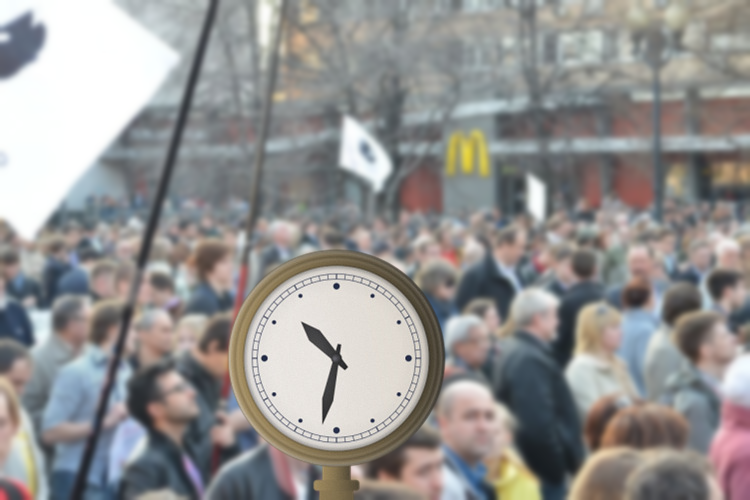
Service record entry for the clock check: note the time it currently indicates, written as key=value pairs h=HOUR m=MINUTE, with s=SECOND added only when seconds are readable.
h=10 m=32
